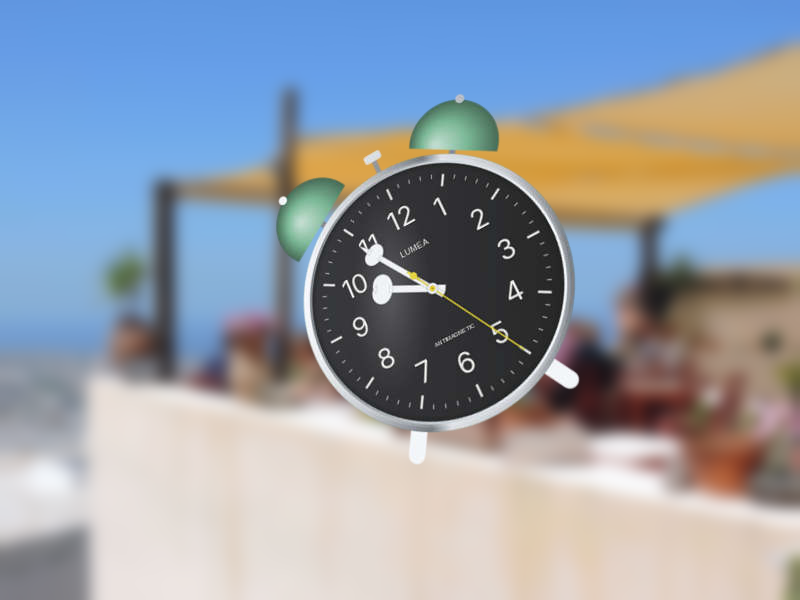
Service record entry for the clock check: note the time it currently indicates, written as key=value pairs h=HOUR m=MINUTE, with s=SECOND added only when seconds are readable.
h=9 m=54 s=25
